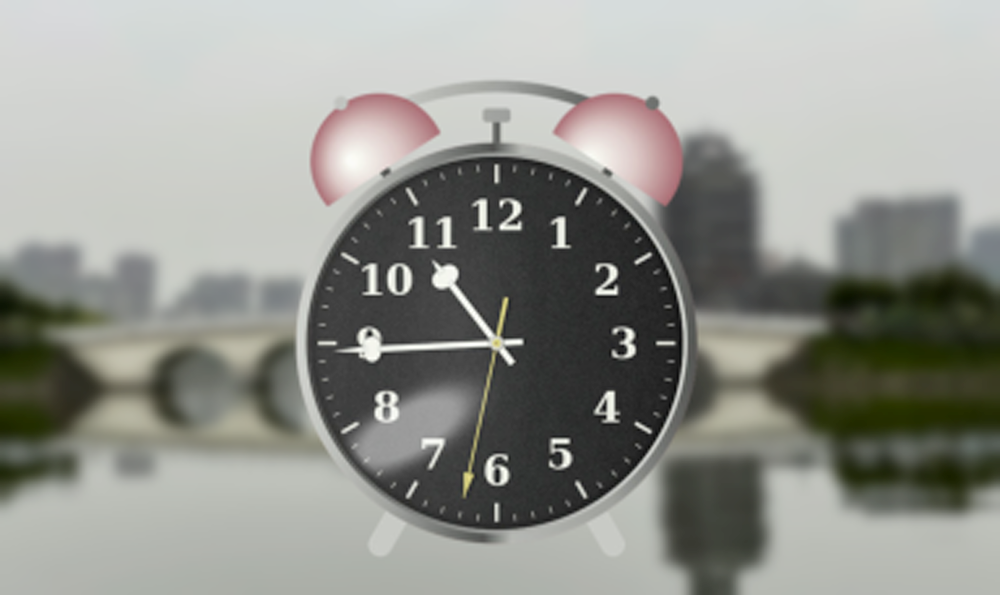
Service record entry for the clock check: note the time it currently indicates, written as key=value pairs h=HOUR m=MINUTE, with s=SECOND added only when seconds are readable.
h=10 m=44 s=32
